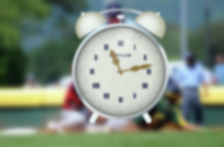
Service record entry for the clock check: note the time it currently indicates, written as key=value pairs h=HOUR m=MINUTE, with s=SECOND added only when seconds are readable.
h=11 m=13
